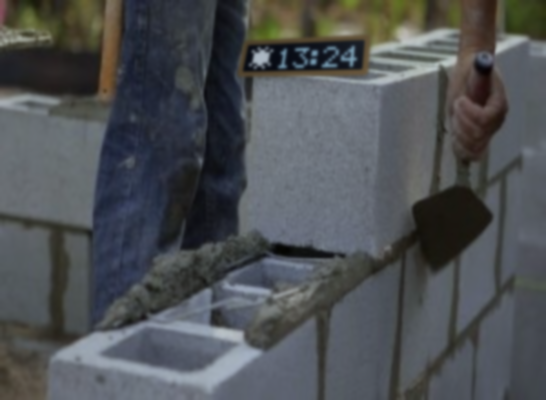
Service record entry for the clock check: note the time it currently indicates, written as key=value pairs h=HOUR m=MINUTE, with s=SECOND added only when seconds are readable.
h=13 m=24
